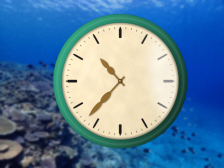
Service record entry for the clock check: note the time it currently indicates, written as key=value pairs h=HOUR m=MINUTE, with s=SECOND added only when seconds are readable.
h=10 m=37
